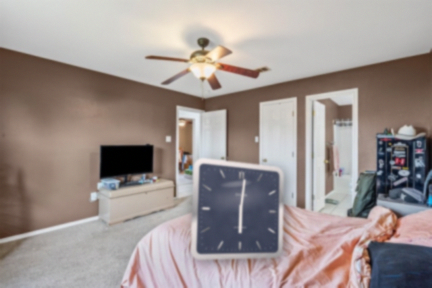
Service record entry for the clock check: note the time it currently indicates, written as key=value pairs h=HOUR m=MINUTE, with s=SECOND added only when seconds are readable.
h=6 m=1
